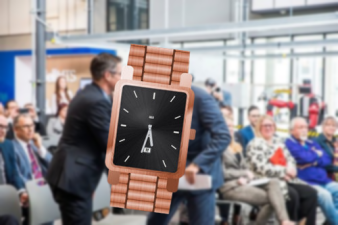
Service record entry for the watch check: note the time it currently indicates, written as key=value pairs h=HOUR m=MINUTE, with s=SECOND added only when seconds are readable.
h=5 m=32
